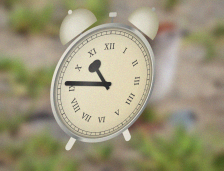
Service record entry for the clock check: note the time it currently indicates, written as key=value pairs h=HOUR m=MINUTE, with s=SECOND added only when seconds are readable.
h=10 m=46
